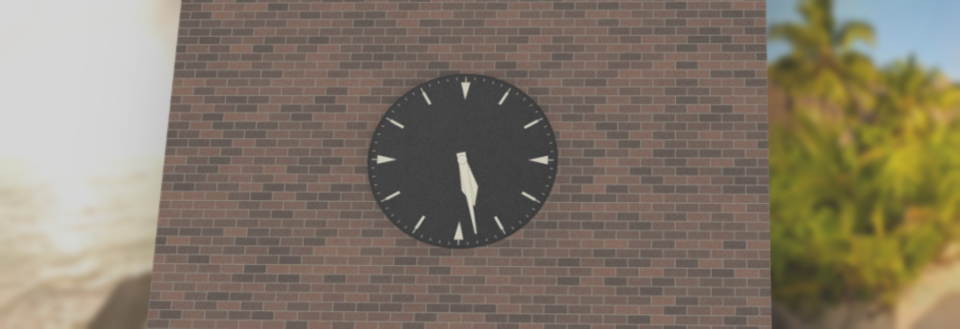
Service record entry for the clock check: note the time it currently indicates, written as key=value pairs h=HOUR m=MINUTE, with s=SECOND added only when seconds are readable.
h=5 m=28
